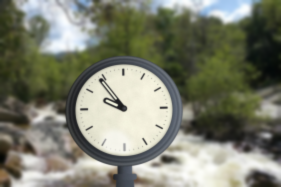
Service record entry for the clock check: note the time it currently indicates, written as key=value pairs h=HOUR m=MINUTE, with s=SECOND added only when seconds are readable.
h=9 m=54
